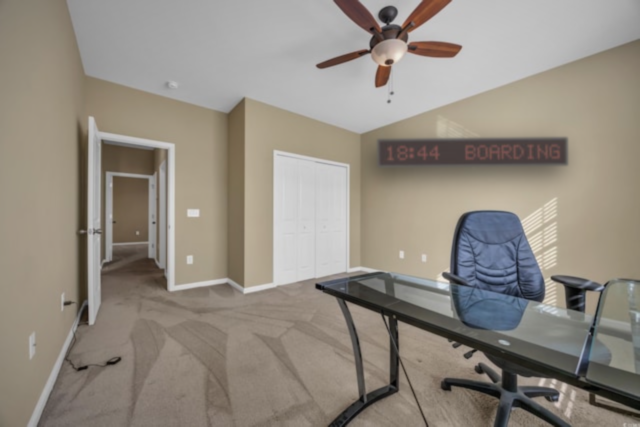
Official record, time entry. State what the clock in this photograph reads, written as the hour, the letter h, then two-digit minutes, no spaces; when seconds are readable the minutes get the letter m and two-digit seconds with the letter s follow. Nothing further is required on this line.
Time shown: 18h44
